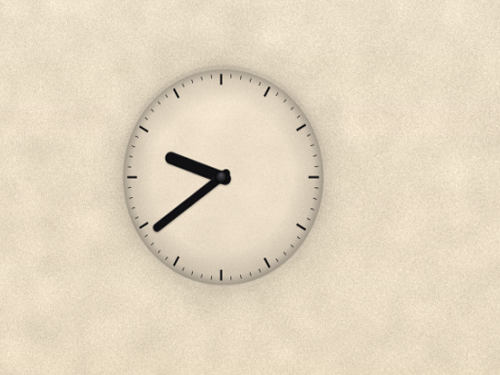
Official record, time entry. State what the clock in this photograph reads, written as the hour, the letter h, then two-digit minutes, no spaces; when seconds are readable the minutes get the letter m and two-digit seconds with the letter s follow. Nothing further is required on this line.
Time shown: 9h39
